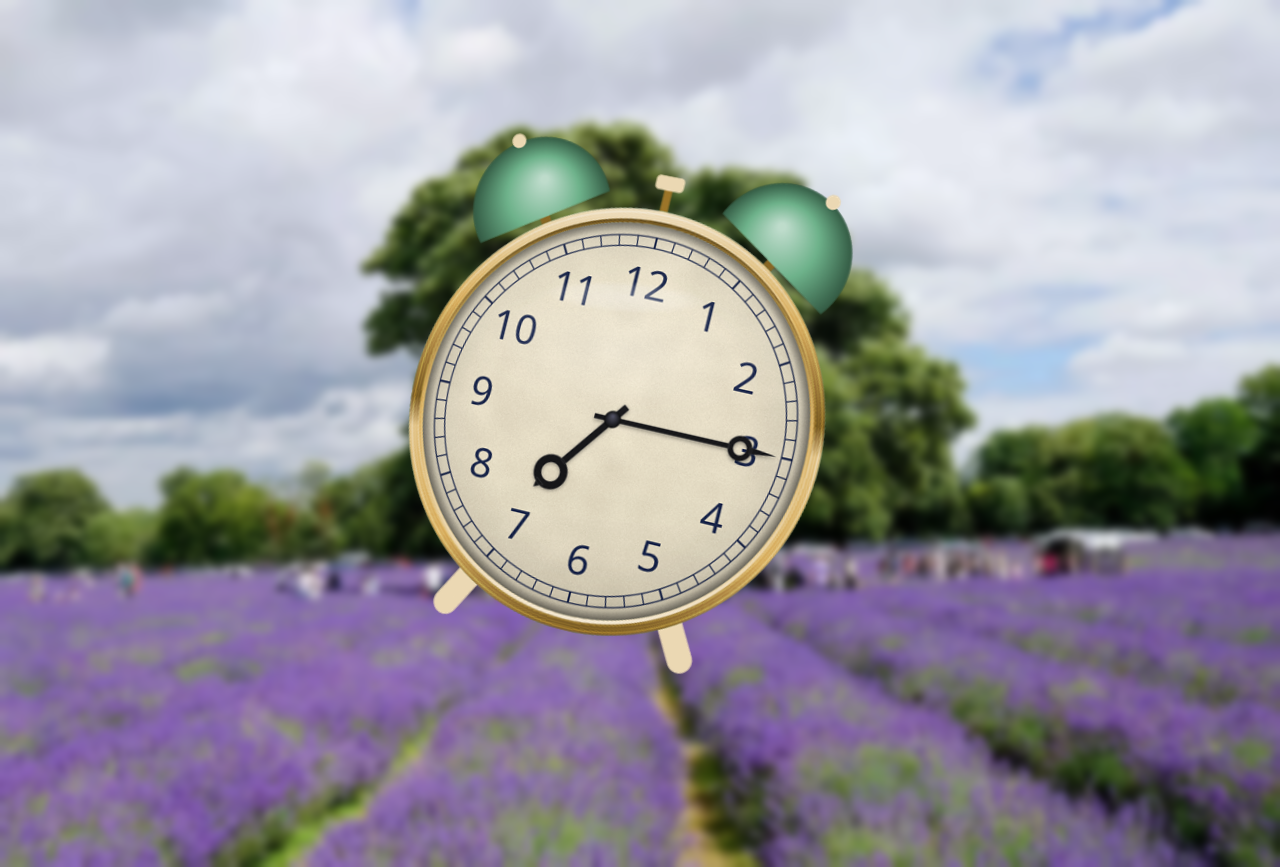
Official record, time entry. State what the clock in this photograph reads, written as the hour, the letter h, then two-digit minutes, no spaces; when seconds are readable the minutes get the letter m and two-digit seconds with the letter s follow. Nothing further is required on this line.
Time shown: 7h15
